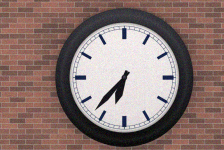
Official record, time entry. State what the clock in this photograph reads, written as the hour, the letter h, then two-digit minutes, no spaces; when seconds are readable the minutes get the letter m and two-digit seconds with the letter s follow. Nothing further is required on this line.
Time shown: 6h37
